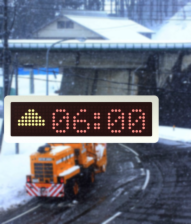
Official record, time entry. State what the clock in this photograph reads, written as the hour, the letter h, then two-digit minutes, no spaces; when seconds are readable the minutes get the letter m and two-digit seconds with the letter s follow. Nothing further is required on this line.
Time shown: 6h00
